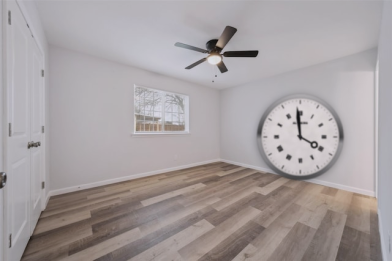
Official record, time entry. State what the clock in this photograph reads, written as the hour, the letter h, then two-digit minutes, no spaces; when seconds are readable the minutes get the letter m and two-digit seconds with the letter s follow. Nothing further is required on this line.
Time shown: 3h59
